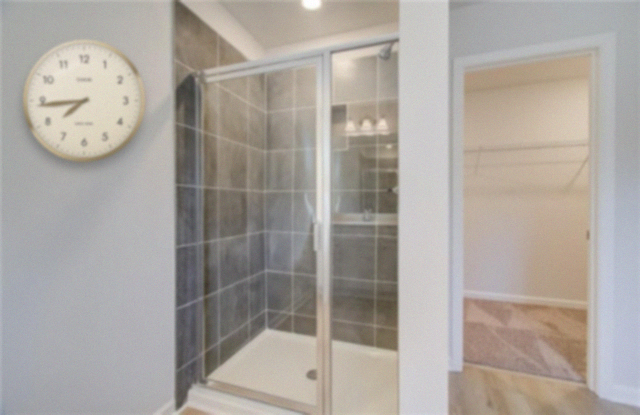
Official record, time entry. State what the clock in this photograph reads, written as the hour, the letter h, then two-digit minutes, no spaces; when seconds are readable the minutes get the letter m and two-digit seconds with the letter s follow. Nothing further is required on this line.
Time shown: 7h44
